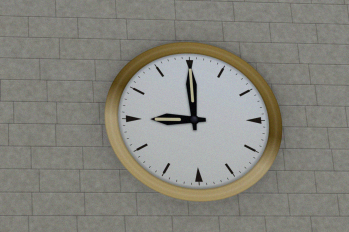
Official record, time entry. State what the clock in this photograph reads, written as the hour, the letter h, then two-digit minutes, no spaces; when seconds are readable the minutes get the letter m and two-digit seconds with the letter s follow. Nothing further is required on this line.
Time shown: 9h00
